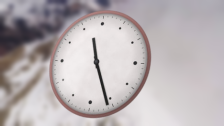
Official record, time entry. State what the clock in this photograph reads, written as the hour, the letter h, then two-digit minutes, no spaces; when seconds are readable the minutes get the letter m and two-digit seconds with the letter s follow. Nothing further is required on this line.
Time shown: 11h26
